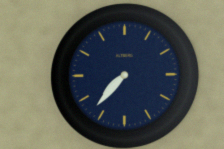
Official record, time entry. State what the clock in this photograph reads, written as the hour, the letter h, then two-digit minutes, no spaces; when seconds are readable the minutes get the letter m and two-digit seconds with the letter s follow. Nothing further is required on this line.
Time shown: 7h37
